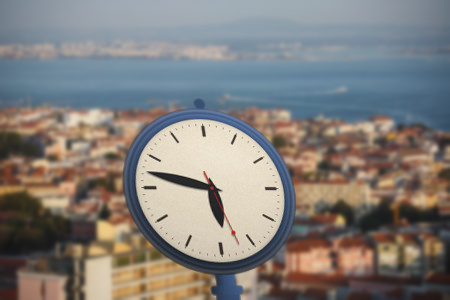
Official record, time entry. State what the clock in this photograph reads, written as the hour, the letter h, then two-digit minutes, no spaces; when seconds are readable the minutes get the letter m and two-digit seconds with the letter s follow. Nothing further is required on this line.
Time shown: 5h47m27s
